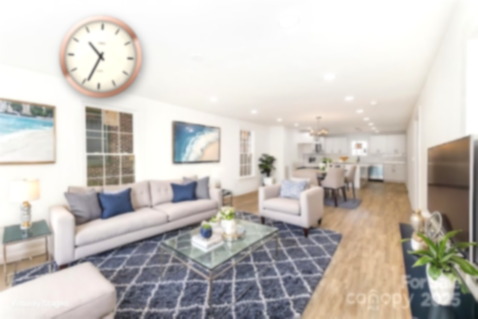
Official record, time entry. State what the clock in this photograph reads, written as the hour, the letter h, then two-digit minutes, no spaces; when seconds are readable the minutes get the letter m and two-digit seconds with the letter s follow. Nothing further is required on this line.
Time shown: 10h34
